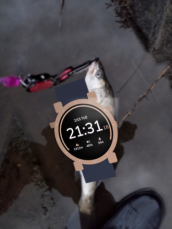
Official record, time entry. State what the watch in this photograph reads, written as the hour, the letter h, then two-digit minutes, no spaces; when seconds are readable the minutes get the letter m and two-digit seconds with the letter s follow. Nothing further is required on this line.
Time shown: 21h31
